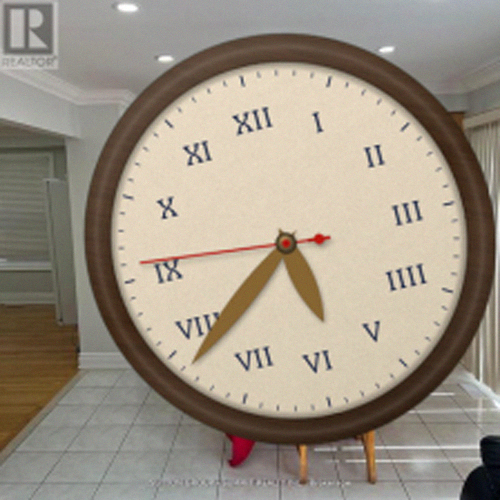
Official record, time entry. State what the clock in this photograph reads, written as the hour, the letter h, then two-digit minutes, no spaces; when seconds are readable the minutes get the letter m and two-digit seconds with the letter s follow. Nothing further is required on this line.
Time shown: 5h38m46s
